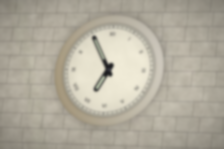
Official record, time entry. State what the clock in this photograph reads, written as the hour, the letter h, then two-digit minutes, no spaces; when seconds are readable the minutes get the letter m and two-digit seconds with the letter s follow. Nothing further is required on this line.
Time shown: 6h55
